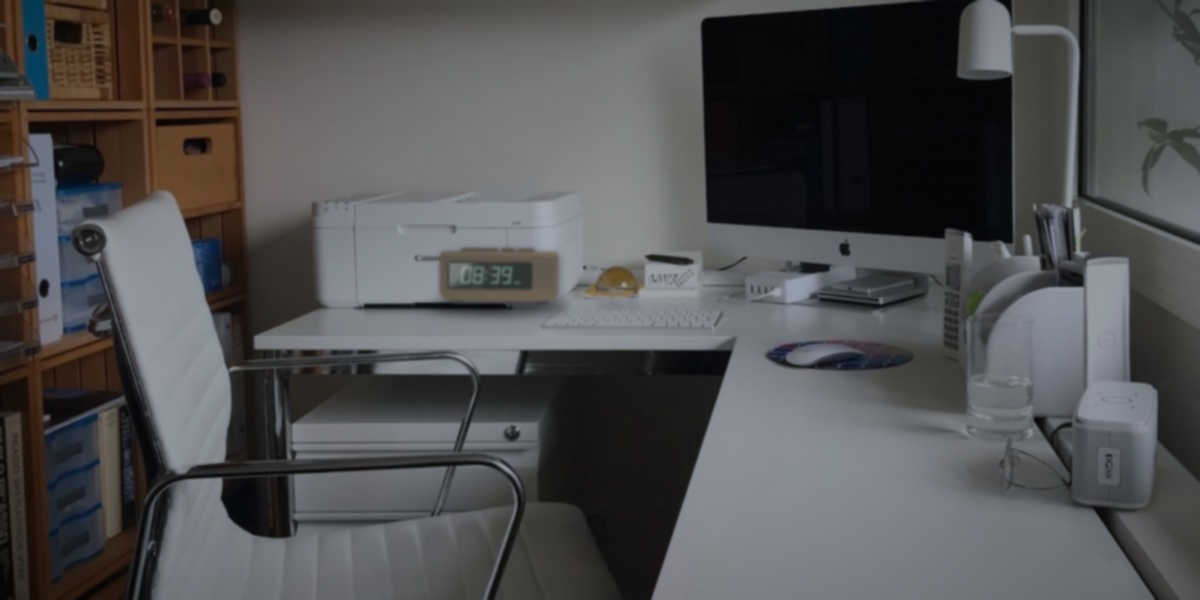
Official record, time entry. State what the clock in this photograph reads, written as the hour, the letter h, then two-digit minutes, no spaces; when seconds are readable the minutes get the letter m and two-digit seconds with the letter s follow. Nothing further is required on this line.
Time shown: 8h39
